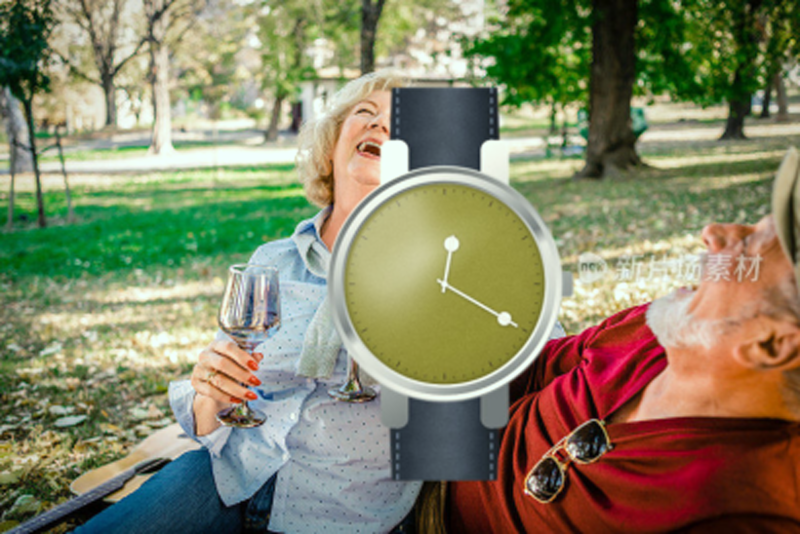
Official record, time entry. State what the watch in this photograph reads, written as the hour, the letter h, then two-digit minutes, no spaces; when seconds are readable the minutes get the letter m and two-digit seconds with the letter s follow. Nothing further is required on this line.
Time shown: 12h20
